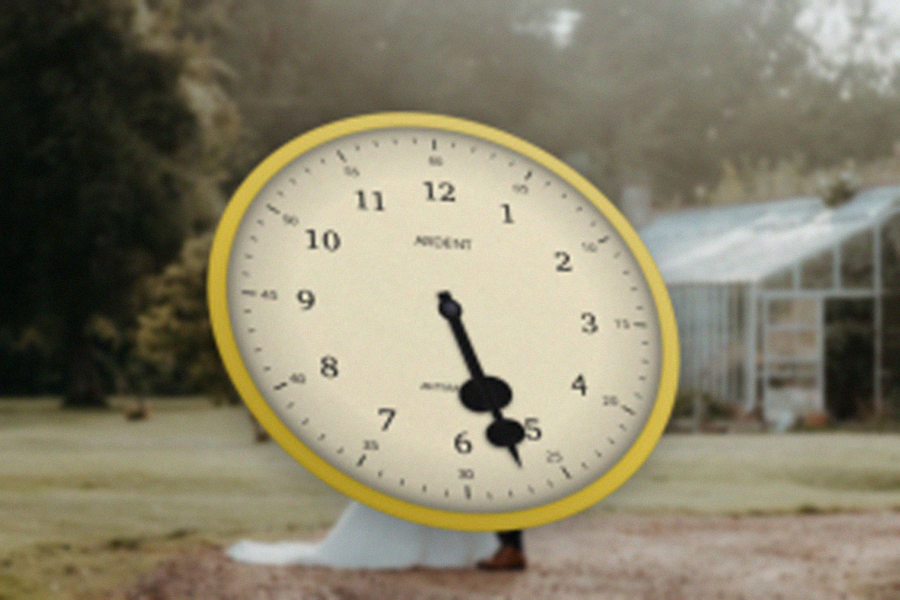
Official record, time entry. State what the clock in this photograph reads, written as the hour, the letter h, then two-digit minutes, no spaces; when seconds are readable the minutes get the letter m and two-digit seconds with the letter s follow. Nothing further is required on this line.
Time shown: 5h27
